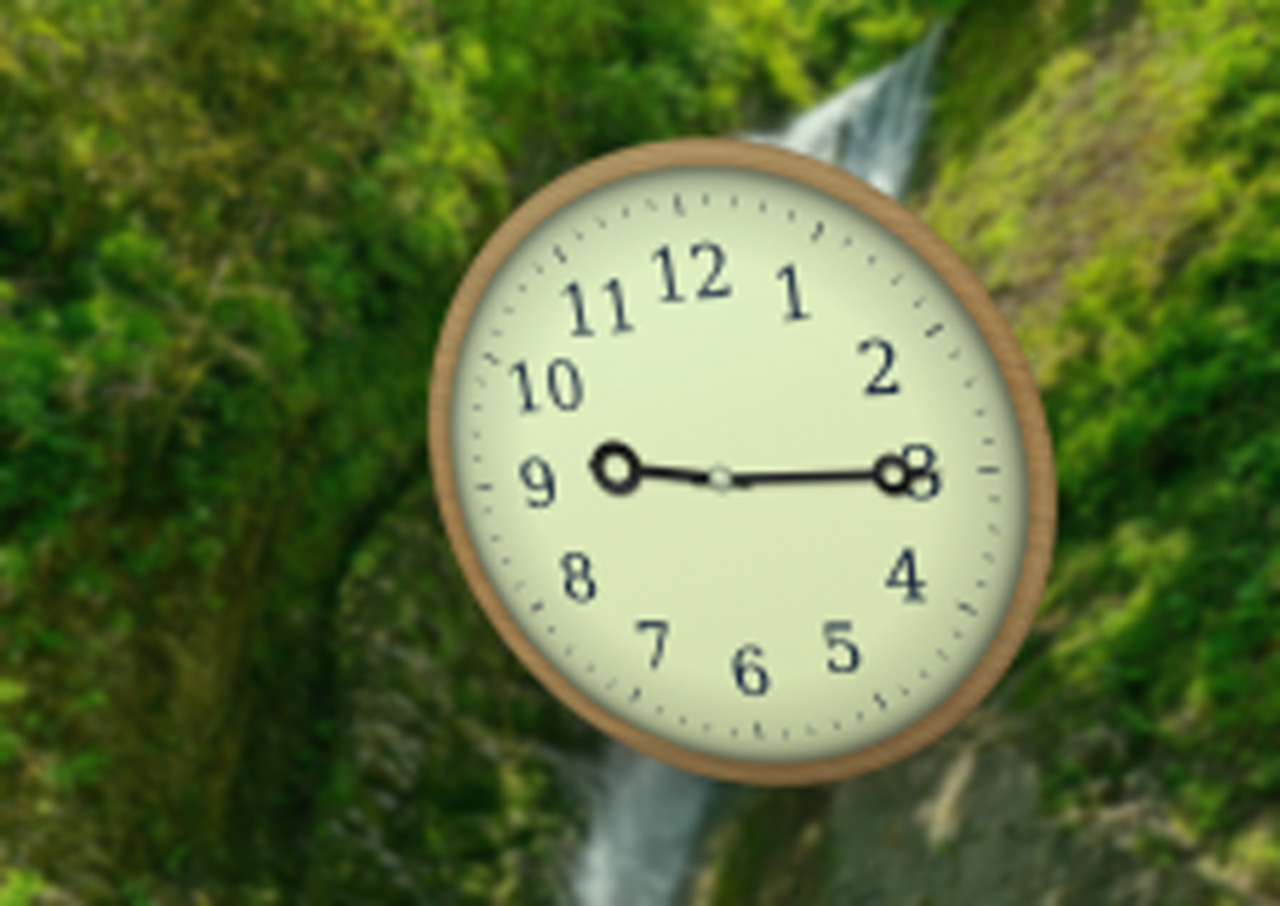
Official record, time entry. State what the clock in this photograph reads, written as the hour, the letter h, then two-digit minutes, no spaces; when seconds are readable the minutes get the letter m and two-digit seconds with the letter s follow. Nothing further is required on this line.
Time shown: 9h15
